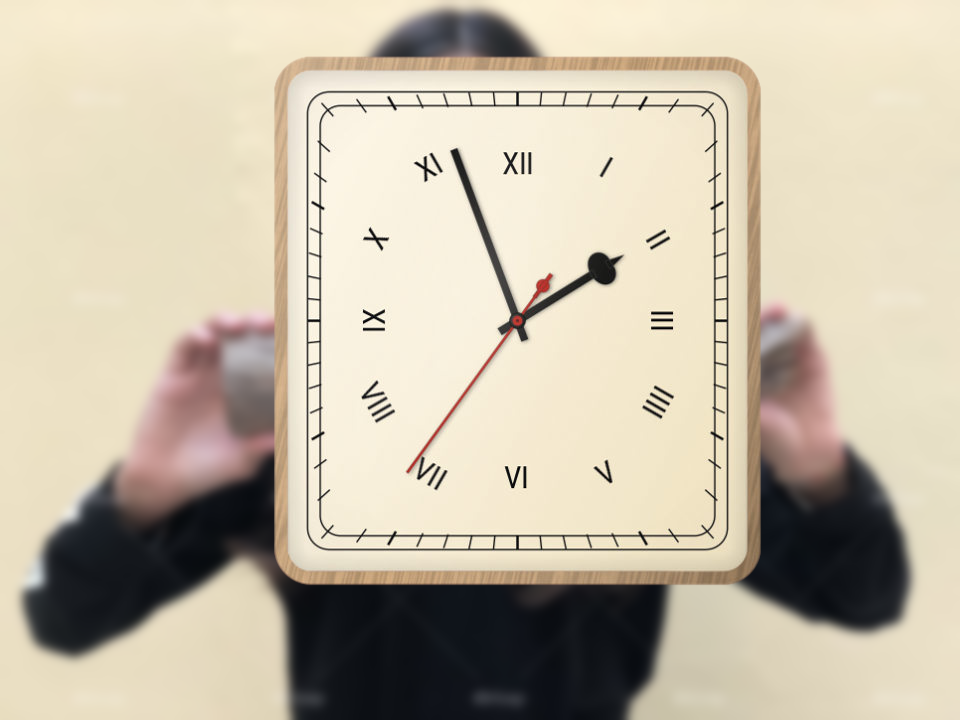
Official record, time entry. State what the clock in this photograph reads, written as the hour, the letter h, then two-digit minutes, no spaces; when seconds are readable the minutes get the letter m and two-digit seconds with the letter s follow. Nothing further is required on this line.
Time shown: 1h56m36s
